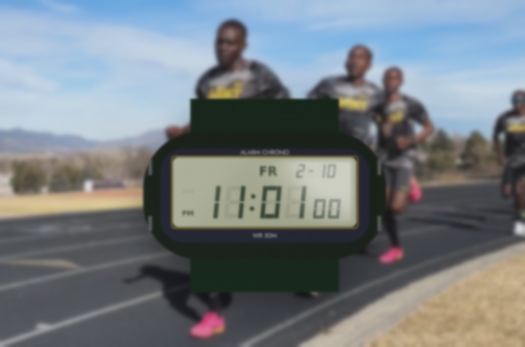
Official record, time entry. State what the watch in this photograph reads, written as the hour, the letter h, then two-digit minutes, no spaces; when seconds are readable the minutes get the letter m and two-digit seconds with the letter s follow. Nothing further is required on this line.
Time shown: 11h01m00s
